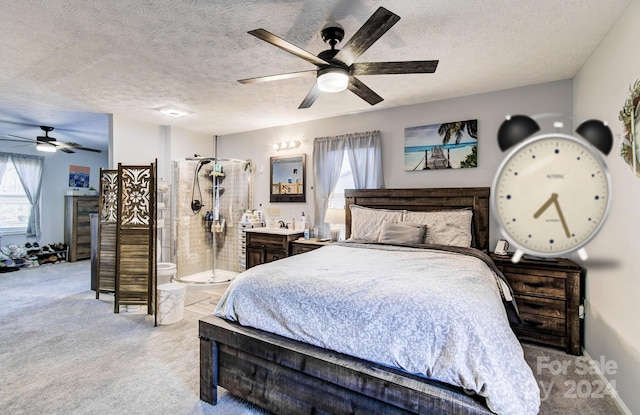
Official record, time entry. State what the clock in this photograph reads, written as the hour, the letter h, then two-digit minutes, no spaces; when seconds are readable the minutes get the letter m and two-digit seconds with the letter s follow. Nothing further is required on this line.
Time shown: 7h26
